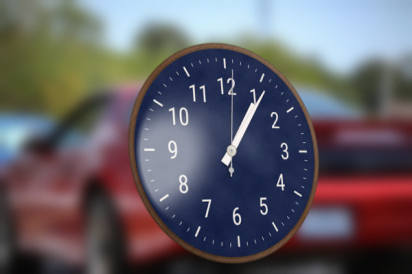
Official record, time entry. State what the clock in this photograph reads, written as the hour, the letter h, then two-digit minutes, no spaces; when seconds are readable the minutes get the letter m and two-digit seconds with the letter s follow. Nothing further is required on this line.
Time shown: 1h06m01s
